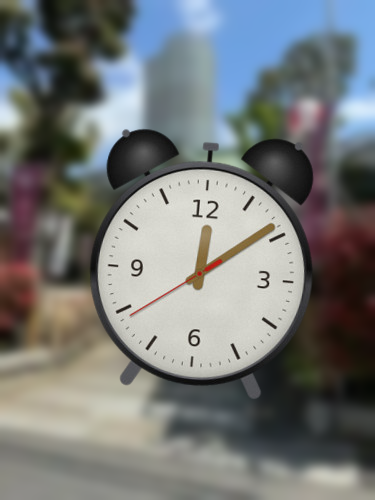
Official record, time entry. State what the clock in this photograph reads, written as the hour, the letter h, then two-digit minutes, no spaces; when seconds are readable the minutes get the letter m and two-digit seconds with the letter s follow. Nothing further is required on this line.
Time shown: 12h08m39s
